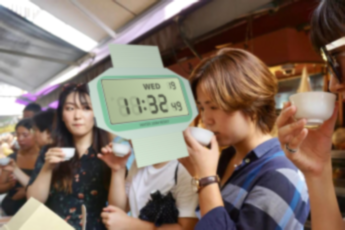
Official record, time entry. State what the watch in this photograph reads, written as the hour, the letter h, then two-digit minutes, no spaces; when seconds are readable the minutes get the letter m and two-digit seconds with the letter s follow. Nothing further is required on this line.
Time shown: 11h32
